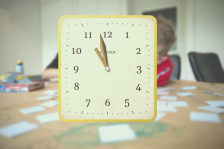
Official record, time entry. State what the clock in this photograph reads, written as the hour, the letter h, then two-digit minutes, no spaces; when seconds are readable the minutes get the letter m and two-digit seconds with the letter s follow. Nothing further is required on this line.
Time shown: 10h58
